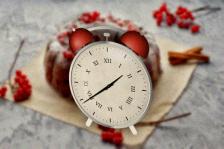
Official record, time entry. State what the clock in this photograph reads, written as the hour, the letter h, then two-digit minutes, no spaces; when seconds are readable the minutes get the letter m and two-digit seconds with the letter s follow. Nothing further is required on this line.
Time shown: 1h39
